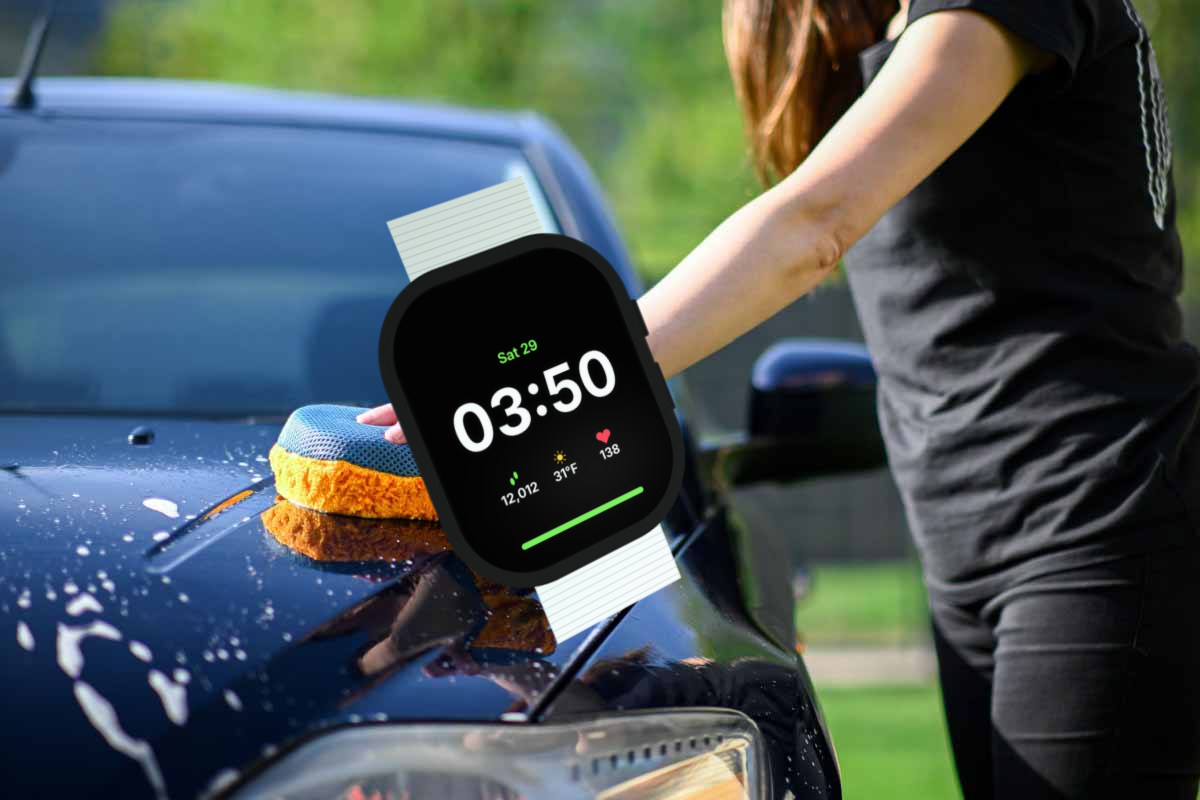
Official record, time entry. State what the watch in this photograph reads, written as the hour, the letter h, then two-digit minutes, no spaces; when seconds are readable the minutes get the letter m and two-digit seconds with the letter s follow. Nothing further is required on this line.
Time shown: 3h50
